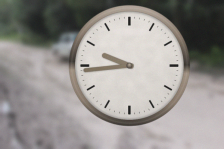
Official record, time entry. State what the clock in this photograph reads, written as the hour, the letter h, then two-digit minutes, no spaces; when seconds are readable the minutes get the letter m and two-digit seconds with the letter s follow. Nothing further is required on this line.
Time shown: 9h44
